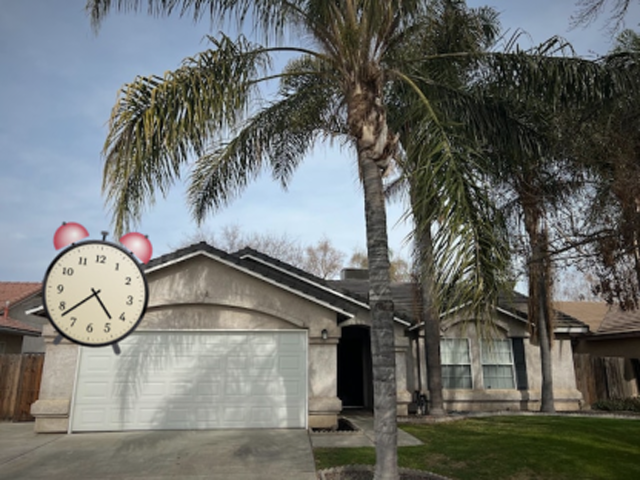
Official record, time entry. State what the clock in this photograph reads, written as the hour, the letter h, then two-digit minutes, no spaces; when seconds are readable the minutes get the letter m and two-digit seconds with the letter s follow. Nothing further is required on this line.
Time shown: 4h38
